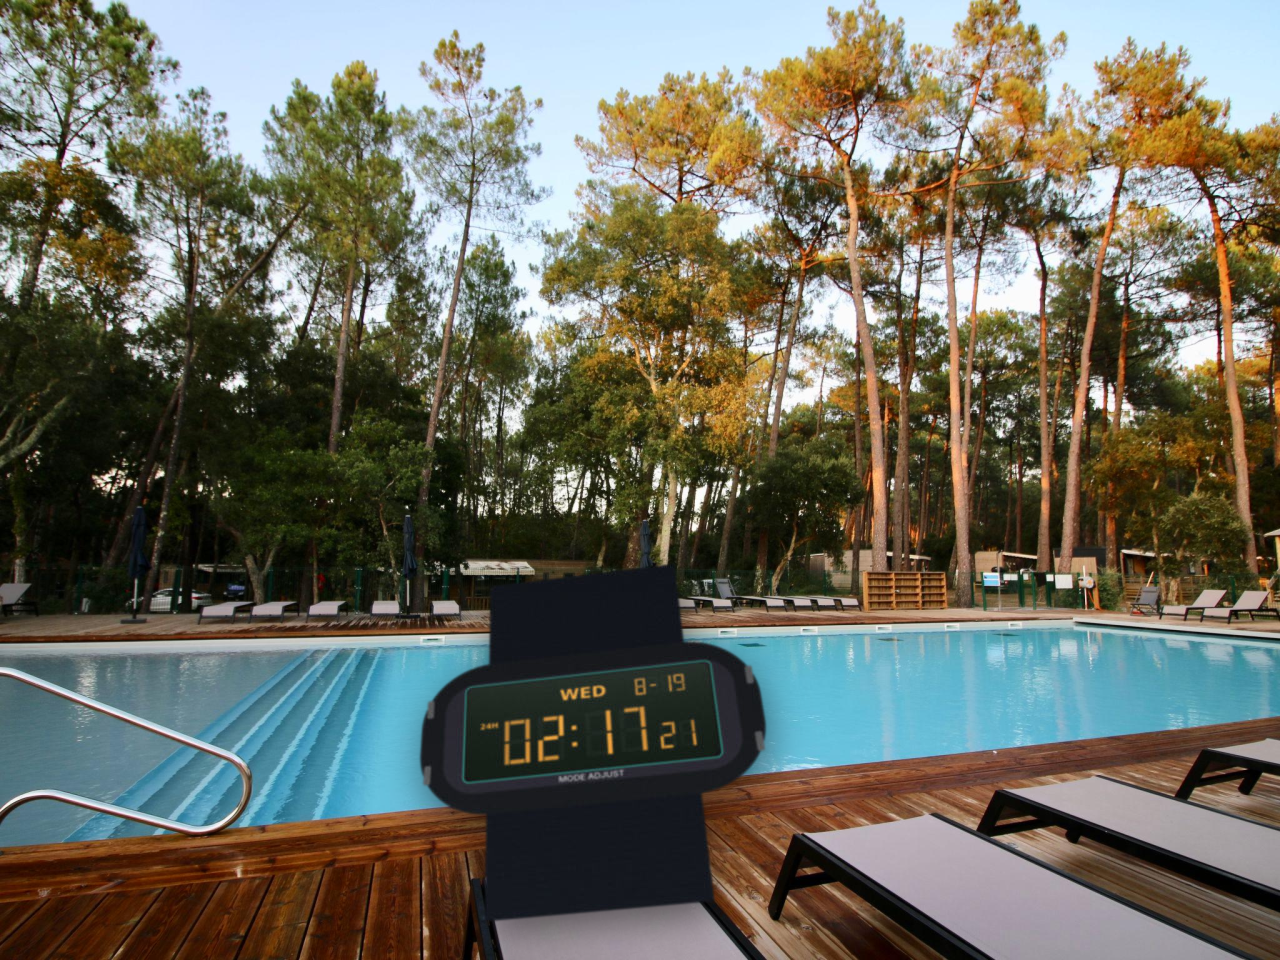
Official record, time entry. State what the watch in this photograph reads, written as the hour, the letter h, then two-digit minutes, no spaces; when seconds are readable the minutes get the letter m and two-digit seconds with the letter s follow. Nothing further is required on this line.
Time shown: 2h17m21s
